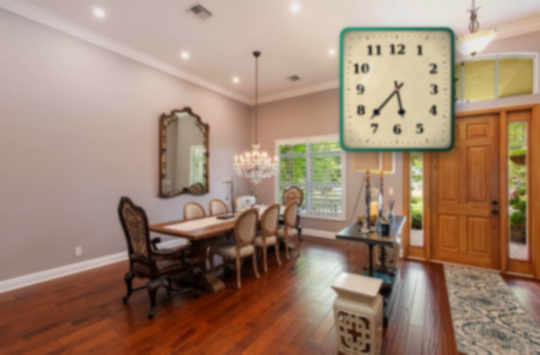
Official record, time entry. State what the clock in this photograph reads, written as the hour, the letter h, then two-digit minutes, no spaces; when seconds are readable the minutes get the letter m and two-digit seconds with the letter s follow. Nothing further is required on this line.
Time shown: 5h37
